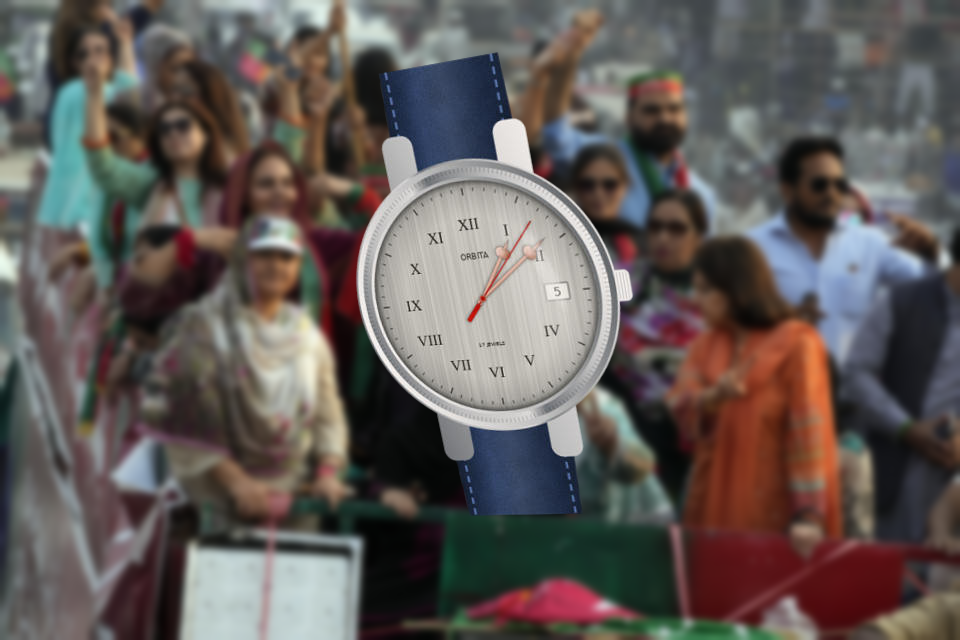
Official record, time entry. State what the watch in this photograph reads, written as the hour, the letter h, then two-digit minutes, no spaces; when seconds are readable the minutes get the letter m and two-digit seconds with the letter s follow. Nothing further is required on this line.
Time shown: 1h09m07s
